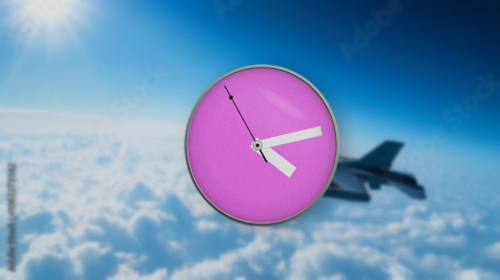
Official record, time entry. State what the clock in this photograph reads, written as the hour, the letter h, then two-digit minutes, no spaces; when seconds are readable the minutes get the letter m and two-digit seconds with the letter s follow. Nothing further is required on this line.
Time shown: 4h12m55s
